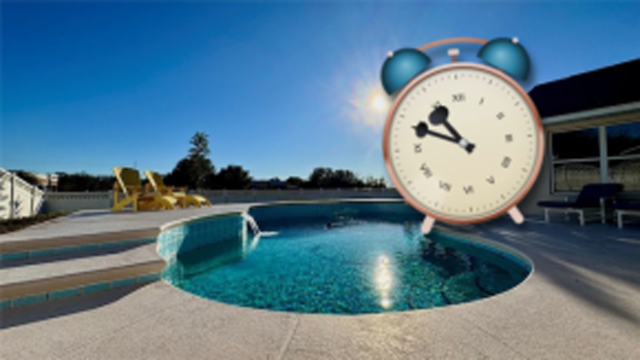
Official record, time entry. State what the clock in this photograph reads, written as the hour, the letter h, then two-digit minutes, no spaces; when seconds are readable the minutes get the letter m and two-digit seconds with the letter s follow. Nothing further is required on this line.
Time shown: 10h49
